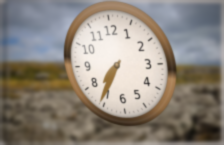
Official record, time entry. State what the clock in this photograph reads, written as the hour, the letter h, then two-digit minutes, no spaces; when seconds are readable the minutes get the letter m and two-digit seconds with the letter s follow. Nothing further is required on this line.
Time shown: 7h36
